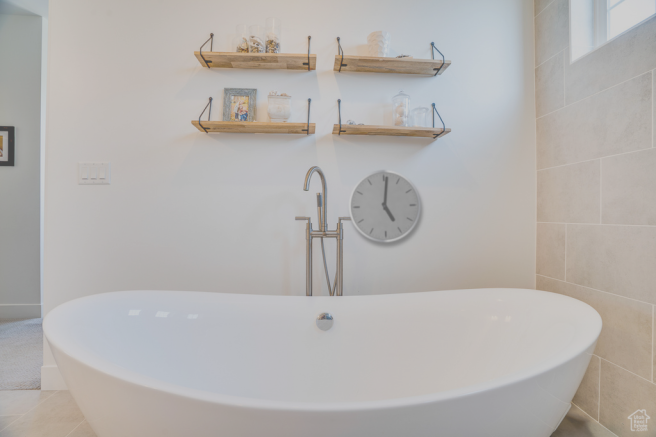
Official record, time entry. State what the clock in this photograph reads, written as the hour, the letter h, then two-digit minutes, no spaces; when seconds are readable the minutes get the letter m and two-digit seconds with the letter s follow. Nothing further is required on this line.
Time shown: 5h01
